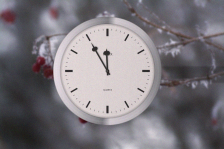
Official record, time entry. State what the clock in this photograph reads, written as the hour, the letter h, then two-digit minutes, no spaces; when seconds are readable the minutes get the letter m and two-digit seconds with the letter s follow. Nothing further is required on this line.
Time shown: 11h55
